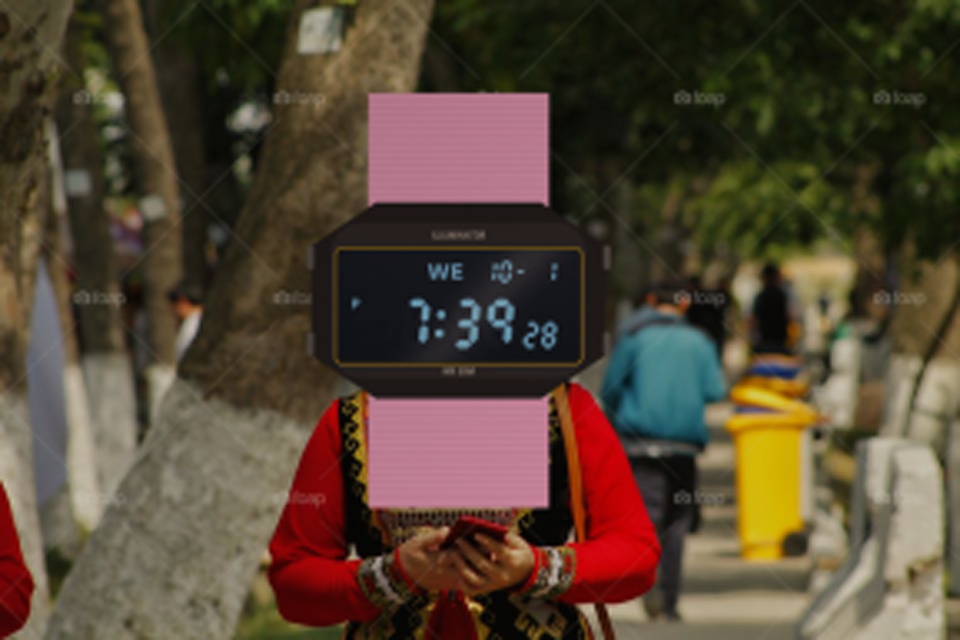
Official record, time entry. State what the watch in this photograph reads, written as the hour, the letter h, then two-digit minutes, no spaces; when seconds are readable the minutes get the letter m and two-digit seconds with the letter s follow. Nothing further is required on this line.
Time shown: 7h39m28s
